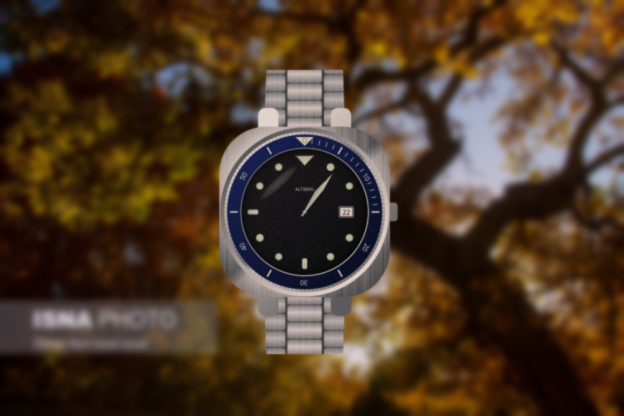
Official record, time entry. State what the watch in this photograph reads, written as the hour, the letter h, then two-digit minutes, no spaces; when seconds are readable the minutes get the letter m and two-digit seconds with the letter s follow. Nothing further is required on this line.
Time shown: 1h06
